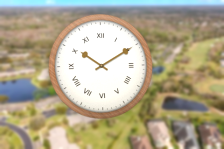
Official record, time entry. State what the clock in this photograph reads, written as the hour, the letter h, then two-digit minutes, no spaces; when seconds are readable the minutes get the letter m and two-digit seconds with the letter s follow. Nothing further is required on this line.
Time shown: 10h10
